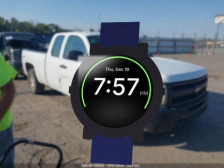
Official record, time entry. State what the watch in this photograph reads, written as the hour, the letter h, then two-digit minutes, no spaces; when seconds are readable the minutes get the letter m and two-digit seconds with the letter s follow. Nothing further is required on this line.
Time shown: 7h57
